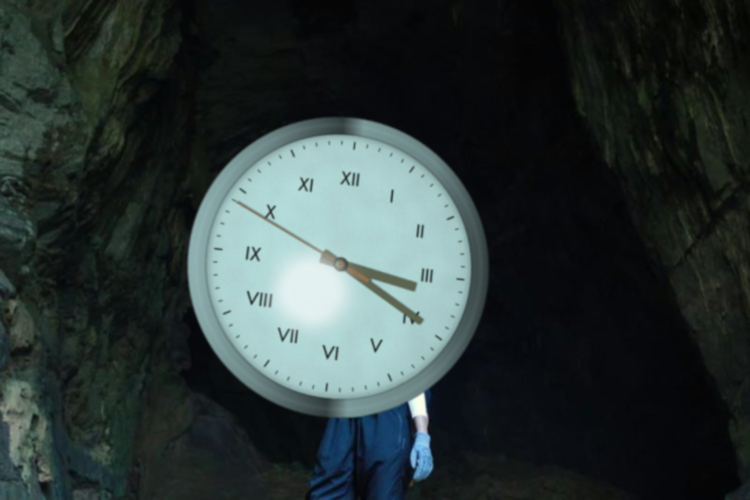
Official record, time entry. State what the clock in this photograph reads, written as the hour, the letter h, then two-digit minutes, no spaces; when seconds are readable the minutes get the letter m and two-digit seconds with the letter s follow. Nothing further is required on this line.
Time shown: 3h19m49s
